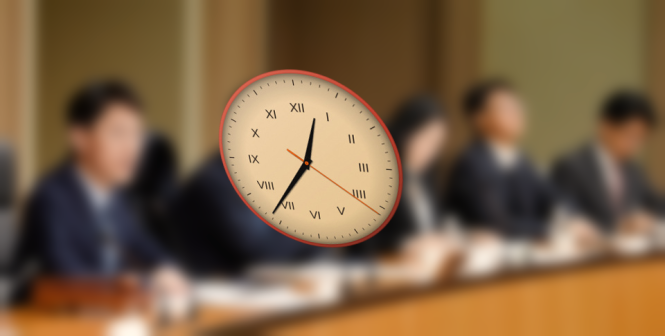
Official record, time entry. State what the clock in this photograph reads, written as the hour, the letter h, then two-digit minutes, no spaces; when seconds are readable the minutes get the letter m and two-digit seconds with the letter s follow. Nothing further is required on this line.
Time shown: 12h36m21s
